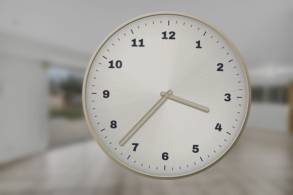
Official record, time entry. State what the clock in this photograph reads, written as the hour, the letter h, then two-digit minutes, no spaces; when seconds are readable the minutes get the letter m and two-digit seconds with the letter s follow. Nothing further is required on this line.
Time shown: 3h37
